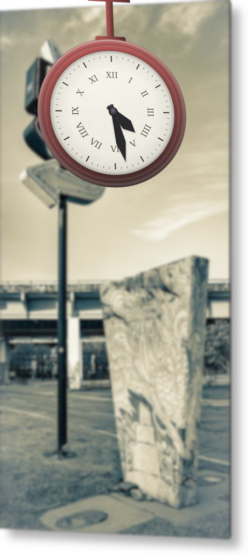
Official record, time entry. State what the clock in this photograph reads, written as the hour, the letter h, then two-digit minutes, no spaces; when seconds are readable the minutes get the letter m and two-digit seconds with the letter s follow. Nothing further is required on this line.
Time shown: 4h28
